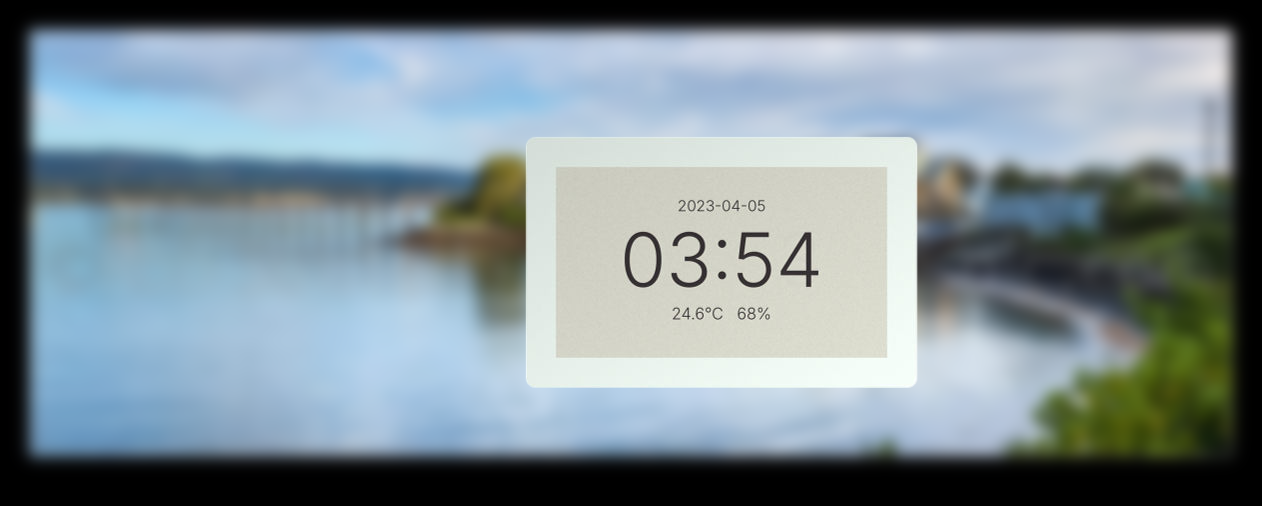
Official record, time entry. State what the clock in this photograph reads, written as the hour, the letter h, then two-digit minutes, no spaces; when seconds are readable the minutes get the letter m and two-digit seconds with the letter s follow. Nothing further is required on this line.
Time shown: 3h54
